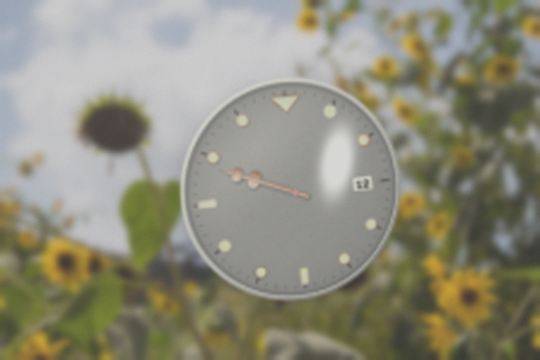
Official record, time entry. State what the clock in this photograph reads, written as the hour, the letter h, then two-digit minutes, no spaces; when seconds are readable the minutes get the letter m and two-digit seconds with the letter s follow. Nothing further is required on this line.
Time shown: 9h49
